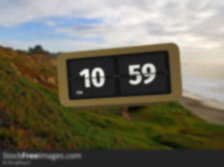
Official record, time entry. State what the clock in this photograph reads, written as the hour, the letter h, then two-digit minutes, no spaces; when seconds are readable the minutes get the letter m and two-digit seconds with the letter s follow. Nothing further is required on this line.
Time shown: 10h59
